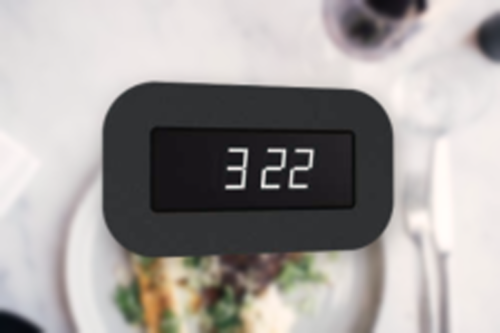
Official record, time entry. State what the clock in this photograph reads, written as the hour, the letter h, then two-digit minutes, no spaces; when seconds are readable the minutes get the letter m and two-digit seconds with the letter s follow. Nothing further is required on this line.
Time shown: 3h22
